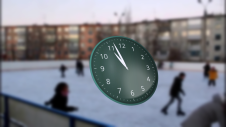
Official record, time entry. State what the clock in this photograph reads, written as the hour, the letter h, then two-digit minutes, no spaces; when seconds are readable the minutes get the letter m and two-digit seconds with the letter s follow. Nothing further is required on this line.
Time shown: 10h57
